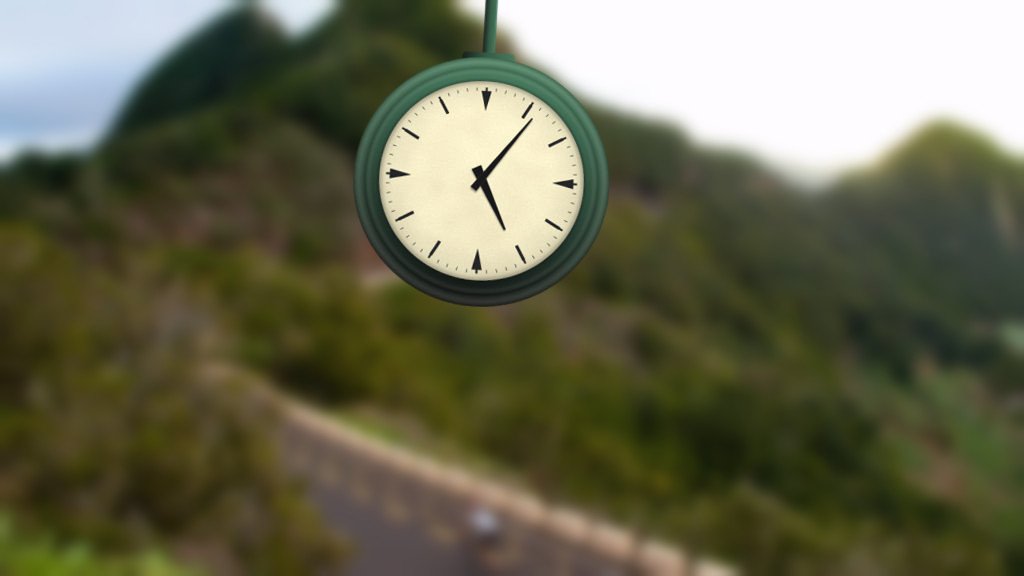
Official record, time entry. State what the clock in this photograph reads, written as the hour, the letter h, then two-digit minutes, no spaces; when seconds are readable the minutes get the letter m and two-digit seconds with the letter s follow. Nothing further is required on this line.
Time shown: 5h06
